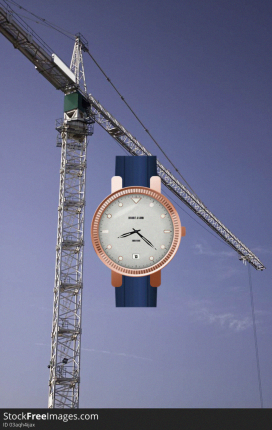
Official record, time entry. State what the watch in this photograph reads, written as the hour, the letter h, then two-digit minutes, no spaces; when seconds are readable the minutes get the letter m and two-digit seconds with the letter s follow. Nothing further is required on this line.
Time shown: 8h22
